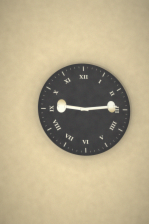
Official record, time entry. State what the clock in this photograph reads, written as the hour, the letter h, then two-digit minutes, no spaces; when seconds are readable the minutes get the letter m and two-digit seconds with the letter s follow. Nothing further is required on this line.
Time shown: 9h14
